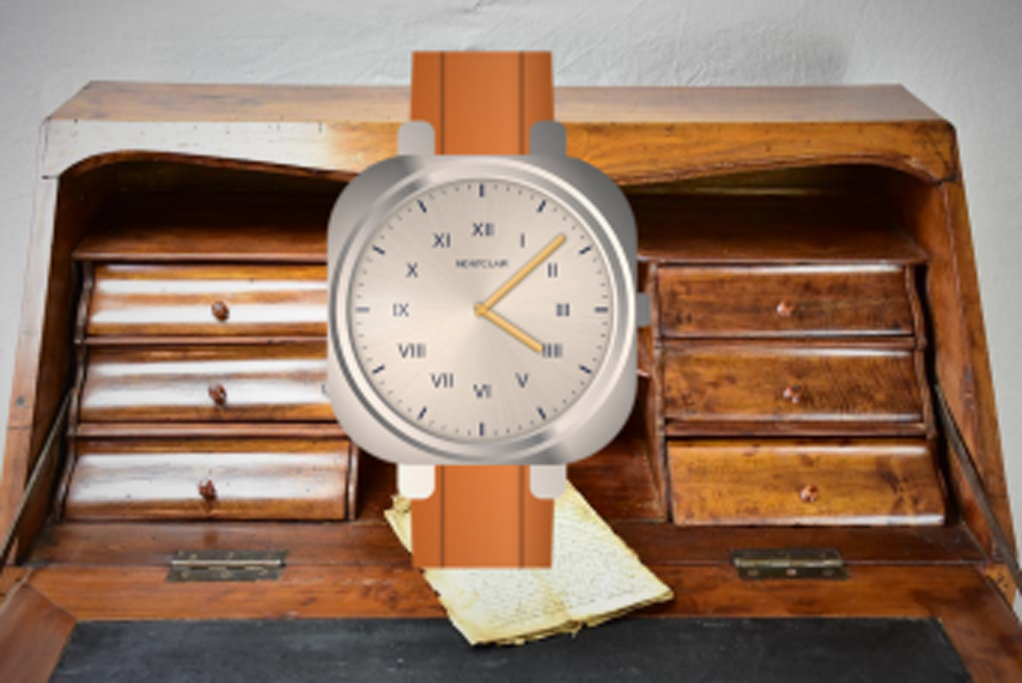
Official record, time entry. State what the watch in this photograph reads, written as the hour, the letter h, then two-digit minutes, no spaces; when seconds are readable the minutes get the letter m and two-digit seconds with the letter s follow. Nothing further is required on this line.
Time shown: 4h08
